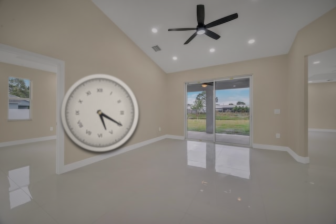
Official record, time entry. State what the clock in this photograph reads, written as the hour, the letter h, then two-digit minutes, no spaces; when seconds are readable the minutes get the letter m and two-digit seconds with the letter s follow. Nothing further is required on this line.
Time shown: 5h20
